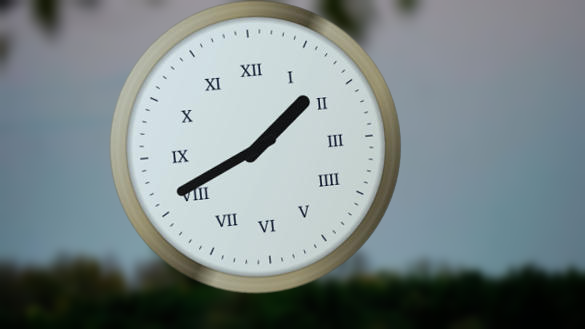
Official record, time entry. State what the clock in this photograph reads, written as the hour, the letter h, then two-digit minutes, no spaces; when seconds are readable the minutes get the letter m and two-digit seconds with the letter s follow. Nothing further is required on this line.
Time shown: 1h41
